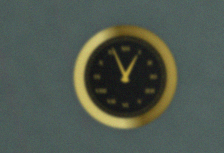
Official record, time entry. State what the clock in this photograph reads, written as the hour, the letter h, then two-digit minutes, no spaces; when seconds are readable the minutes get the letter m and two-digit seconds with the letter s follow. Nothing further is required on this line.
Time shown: 12h56
